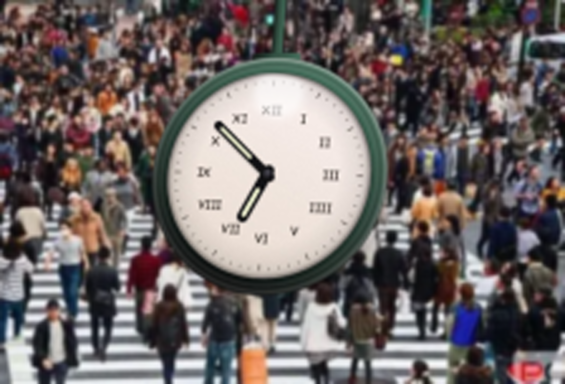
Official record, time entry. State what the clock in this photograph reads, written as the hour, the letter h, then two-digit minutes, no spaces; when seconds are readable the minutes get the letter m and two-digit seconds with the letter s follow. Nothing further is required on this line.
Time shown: 6h52
